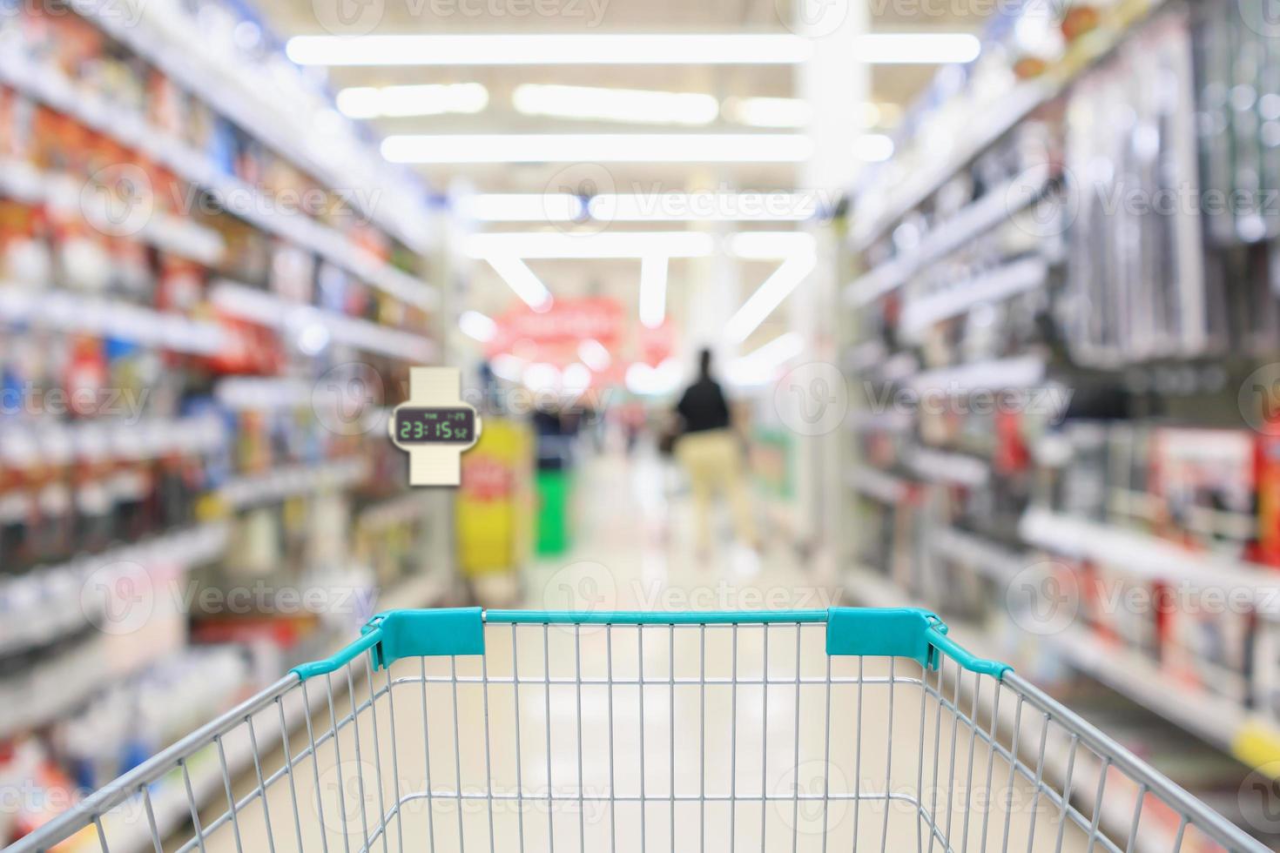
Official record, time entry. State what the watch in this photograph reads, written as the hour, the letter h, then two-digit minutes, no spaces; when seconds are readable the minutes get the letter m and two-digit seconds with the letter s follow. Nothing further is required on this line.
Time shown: 23h15
